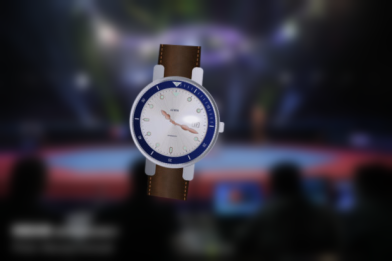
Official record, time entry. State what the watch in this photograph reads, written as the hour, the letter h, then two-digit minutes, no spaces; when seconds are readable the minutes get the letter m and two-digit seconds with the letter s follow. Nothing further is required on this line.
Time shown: 10h18
